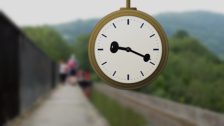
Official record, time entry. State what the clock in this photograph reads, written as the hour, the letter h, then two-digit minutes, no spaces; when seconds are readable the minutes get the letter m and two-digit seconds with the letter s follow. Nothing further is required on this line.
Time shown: 9h19
